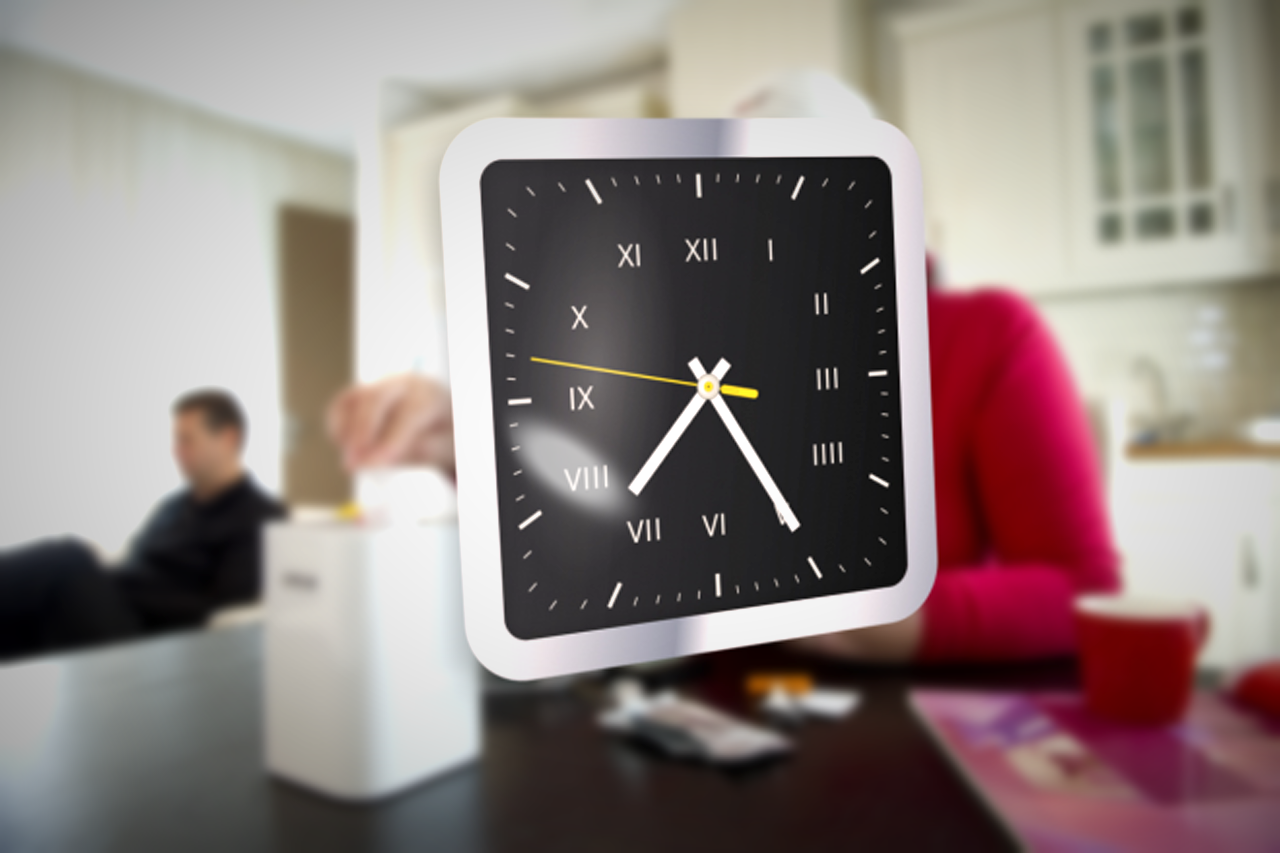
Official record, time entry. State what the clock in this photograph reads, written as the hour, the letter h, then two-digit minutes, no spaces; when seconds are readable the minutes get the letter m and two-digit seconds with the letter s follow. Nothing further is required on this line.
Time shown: 7h24m47s
